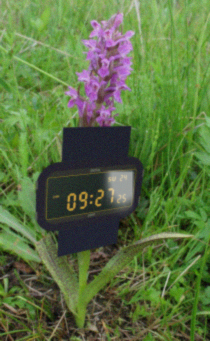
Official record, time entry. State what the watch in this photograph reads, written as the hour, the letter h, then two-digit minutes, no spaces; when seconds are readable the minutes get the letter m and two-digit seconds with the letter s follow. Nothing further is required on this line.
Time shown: 9h27
